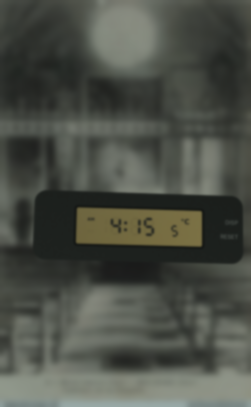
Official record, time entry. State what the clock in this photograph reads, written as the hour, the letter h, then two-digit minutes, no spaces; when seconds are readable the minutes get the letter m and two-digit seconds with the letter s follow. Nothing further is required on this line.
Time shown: 4h15
